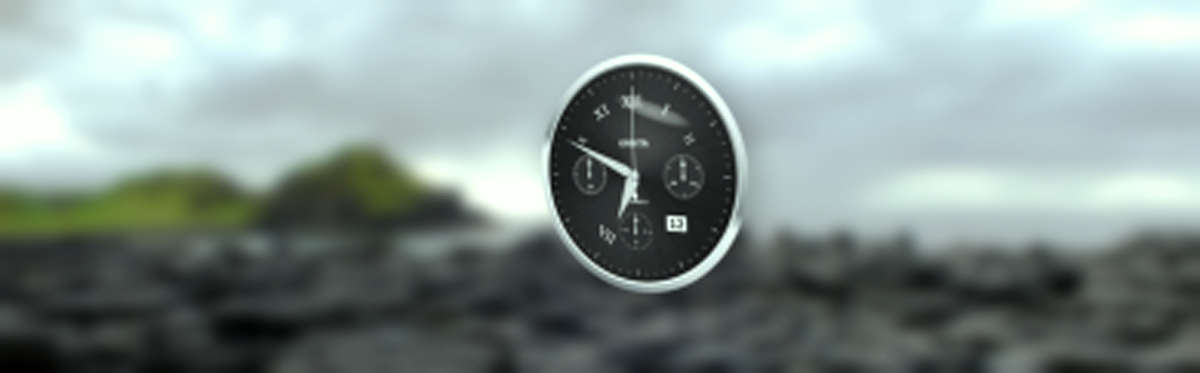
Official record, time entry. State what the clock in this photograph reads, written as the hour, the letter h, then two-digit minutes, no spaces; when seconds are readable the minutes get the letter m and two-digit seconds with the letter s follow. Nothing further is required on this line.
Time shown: 6h49
